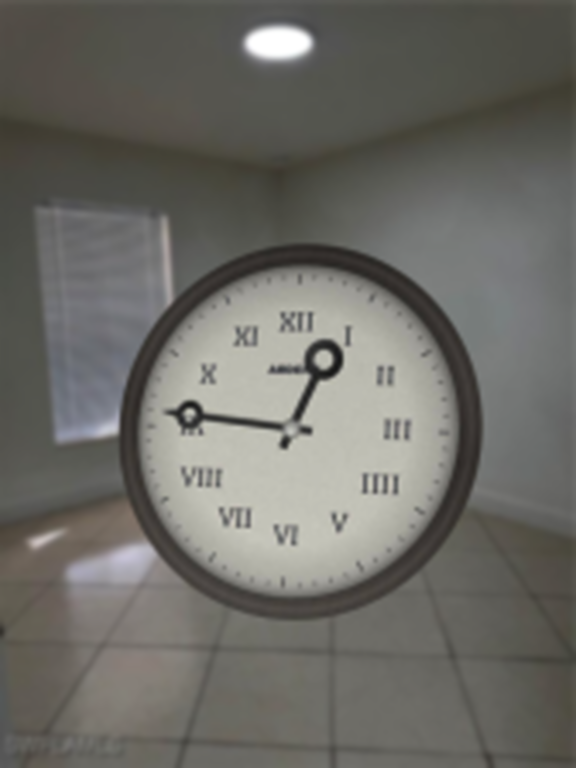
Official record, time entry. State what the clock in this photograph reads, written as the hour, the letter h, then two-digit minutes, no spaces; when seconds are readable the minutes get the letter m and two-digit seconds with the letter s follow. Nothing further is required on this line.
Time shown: 12h46
